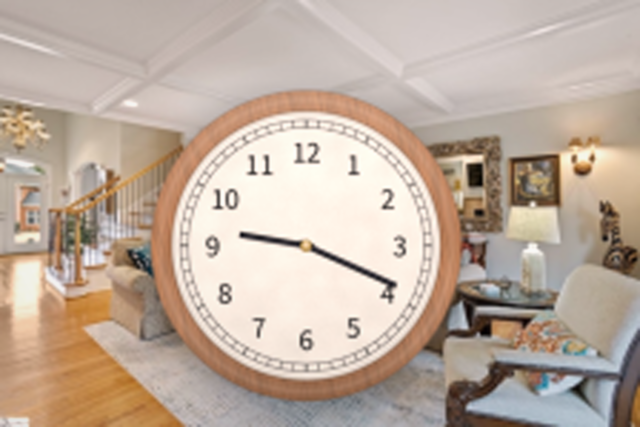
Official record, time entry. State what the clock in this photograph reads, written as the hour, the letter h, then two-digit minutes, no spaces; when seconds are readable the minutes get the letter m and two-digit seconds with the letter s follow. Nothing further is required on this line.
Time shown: 9h19
